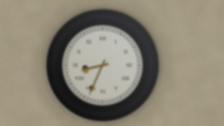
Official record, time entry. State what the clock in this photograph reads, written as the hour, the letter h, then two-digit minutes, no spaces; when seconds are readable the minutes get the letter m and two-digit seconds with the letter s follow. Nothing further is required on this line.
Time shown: 8h34
